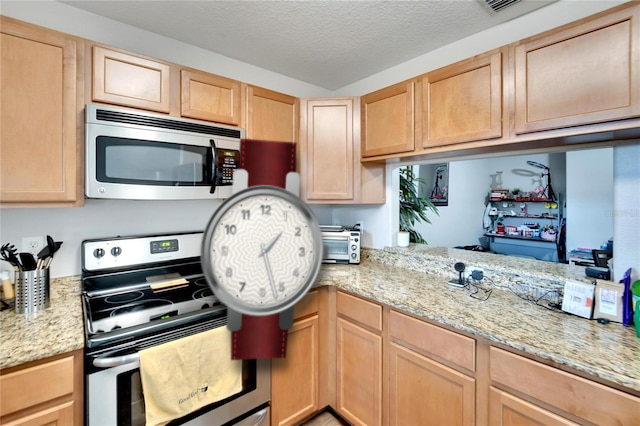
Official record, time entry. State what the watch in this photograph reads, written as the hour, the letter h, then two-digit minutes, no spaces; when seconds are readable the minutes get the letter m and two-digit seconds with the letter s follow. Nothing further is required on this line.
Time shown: 1h27
